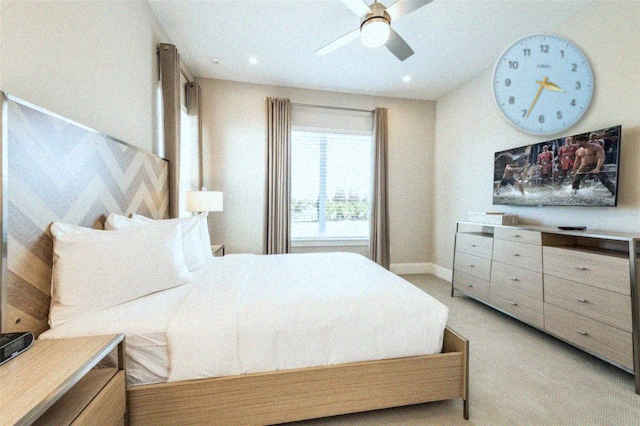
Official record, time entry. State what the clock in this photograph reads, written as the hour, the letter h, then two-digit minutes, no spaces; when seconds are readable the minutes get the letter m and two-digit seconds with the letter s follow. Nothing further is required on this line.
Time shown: 3h34
